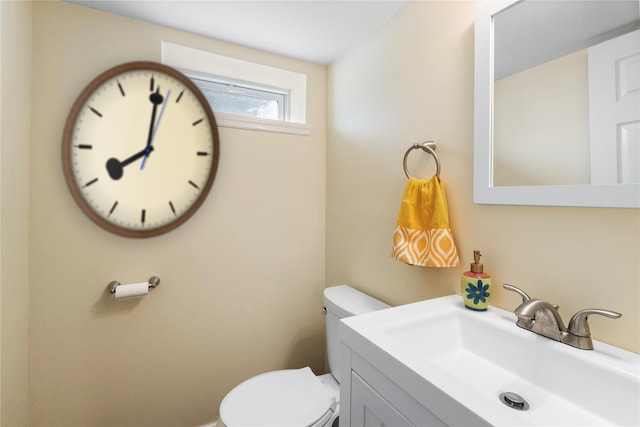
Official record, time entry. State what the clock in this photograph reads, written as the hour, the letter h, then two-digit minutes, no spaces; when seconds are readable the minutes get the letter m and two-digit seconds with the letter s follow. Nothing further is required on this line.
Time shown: 8h01m03s
